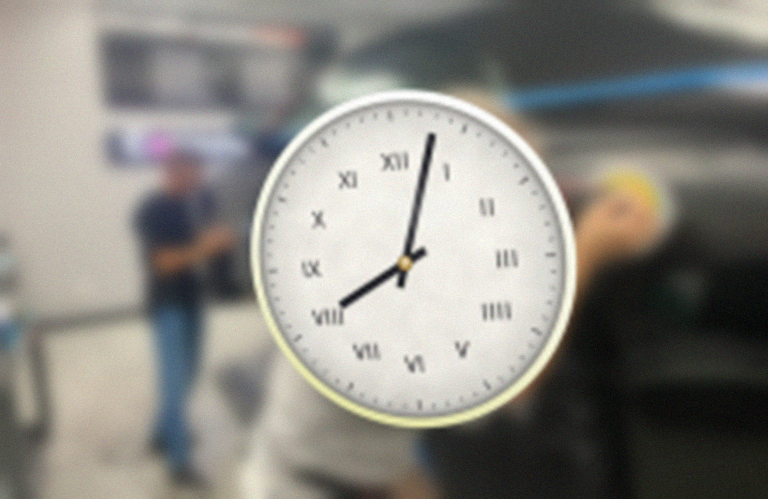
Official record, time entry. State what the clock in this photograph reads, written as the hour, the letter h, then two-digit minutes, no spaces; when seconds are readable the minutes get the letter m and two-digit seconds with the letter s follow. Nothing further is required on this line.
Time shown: 8h03
